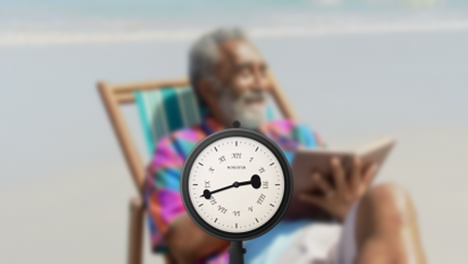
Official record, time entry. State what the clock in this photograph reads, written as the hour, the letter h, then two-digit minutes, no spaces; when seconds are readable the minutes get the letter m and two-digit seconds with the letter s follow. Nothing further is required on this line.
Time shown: 2h42
